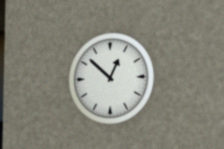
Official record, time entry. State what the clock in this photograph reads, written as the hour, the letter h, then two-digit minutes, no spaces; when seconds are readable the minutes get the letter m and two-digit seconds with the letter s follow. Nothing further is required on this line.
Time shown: 12h52
